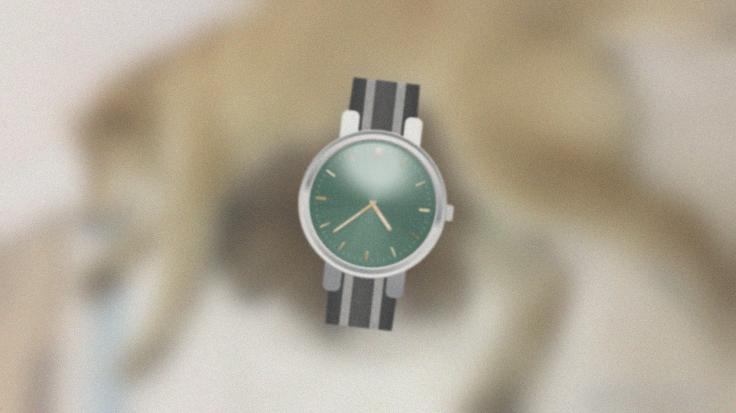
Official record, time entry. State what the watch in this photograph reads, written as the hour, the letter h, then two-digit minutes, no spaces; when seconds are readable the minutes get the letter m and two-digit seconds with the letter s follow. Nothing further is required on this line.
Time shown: 4h38
